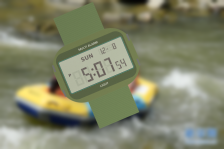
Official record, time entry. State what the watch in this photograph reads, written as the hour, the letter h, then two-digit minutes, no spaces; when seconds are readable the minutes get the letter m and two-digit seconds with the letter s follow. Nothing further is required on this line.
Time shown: 5h07m54s
